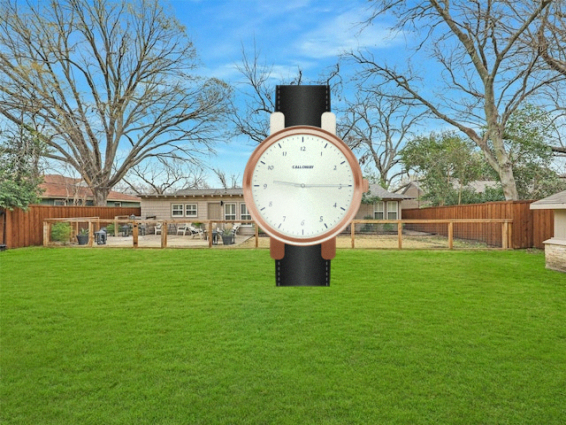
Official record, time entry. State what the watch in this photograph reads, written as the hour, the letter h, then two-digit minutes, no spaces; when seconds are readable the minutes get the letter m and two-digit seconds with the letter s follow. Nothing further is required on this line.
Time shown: 9h15
